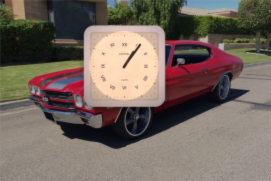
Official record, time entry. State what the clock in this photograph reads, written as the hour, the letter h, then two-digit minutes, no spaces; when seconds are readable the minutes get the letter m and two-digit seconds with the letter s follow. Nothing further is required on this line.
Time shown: 1h06
